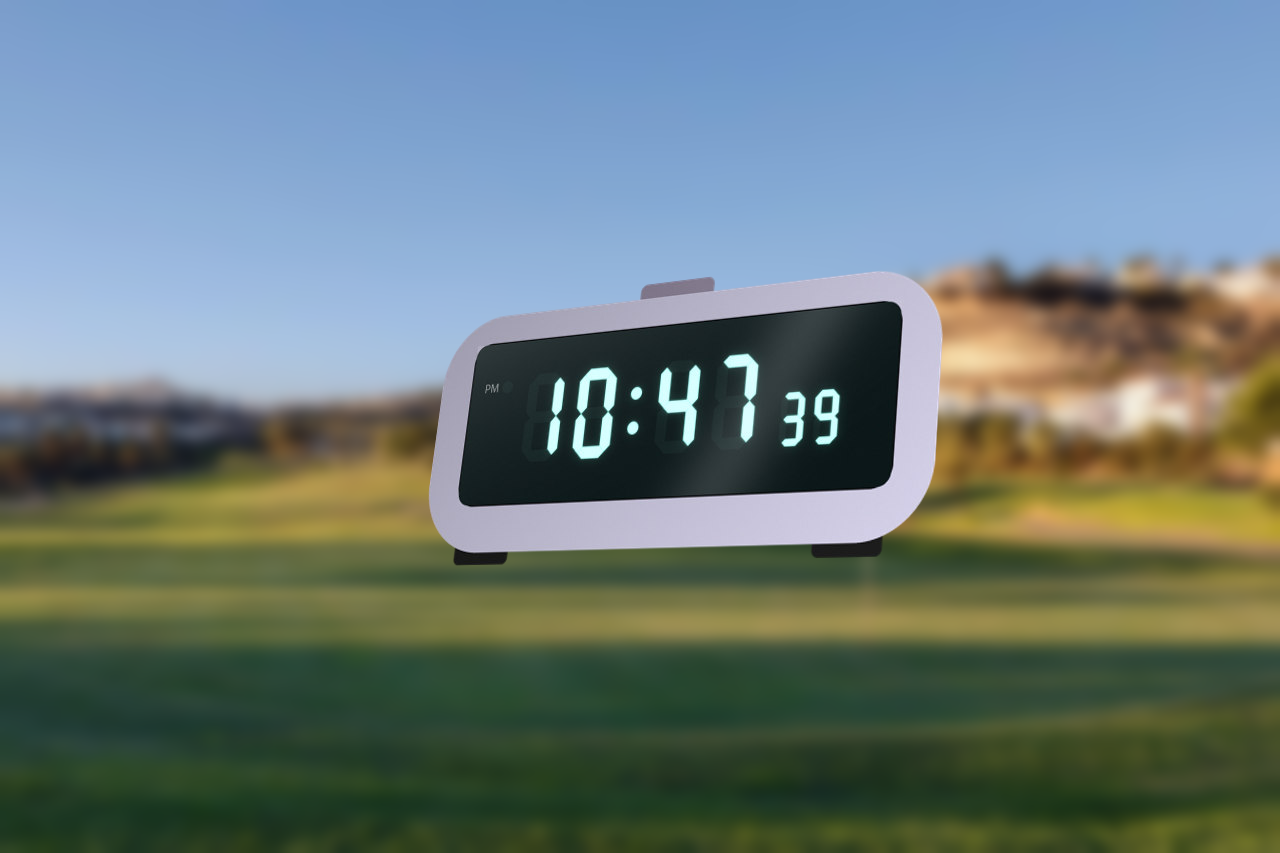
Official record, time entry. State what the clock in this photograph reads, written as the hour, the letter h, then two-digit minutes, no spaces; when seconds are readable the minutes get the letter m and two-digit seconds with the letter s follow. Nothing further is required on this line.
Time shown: 10h47m39s
